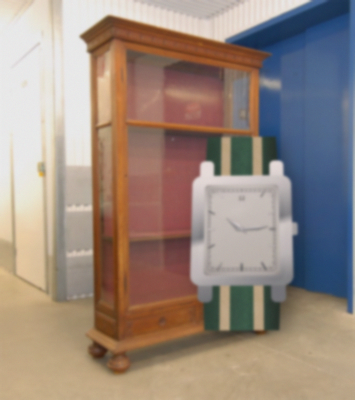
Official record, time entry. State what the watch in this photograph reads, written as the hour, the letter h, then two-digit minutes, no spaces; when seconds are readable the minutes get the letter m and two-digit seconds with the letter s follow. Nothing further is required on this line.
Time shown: 10h14
